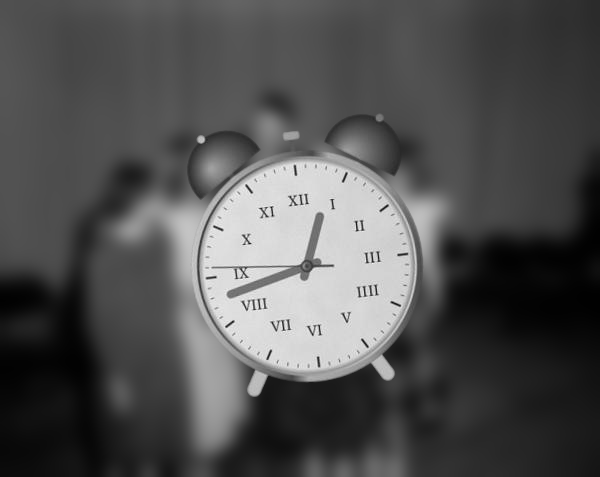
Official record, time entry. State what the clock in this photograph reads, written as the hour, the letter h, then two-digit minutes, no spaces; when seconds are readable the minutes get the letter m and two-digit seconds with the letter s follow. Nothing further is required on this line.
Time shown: 12h42m46s
